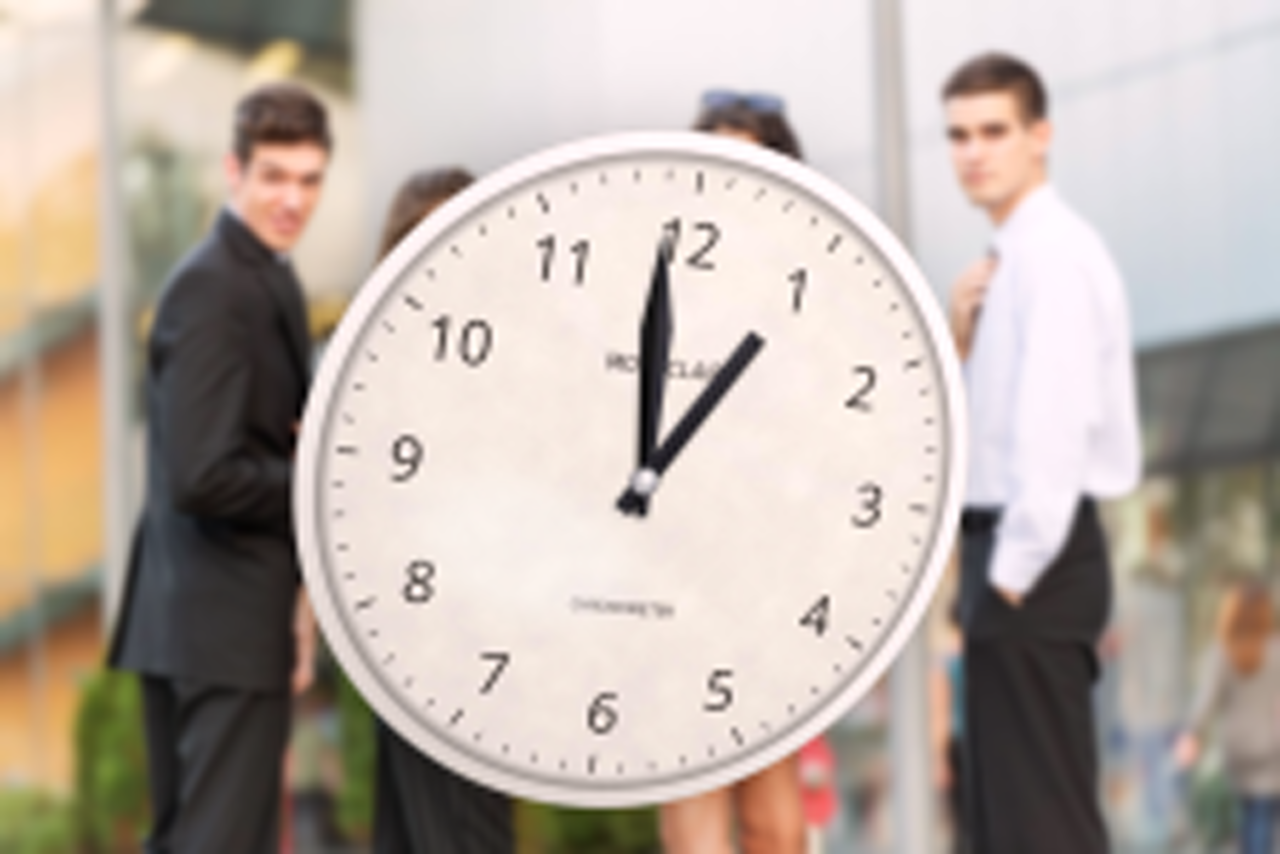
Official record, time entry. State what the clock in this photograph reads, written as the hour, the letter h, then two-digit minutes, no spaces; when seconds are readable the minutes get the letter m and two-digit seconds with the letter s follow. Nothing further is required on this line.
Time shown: 12h59
